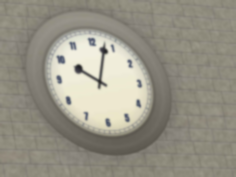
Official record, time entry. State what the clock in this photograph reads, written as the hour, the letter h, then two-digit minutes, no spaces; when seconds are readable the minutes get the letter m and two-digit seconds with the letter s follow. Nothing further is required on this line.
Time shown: 10h03
